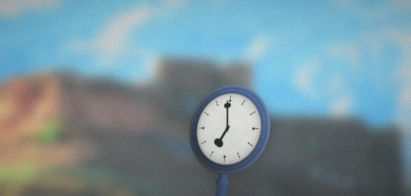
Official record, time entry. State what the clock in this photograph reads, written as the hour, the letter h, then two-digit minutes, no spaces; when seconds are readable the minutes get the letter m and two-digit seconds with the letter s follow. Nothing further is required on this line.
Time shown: 6h59
